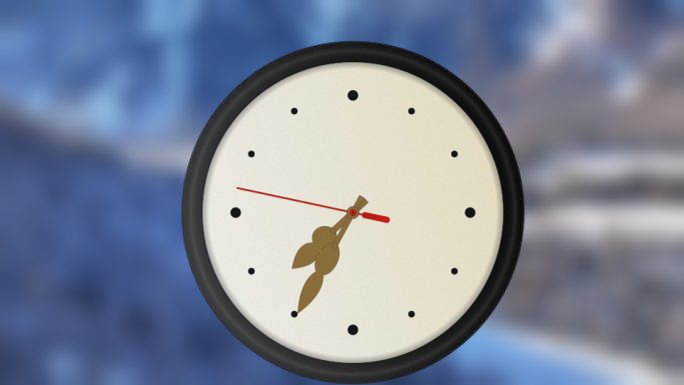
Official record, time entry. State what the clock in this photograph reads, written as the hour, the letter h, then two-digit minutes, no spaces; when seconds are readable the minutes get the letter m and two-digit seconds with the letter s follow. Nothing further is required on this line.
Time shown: 7h34m47s
